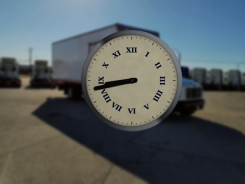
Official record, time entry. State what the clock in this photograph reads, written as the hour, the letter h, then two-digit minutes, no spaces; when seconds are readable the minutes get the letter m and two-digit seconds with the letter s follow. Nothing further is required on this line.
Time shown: 8h43
